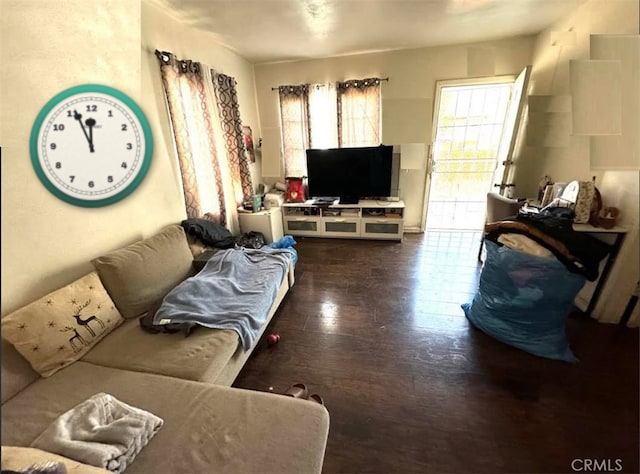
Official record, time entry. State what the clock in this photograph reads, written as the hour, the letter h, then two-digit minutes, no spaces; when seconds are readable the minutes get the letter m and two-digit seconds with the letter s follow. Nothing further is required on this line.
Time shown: 11h56
